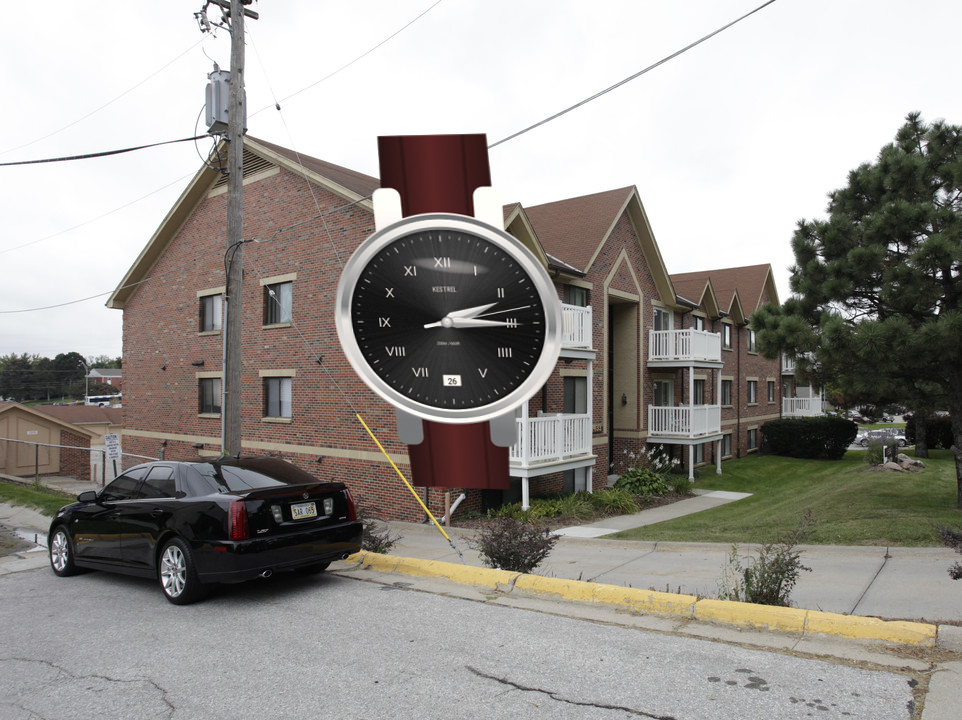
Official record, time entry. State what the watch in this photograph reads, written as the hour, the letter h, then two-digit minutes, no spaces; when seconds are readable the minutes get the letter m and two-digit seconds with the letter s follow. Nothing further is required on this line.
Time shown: 2h15m13s
